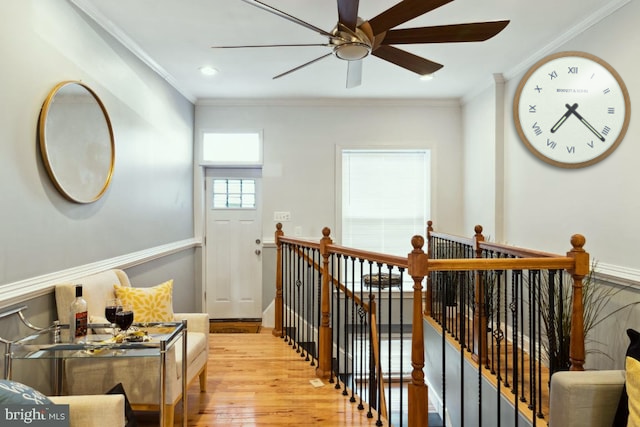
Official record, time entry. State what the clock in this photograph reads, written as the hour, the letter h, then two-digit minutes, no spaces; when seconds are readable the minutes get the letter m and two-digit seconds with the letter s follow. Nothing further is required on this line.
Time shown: 7h22
